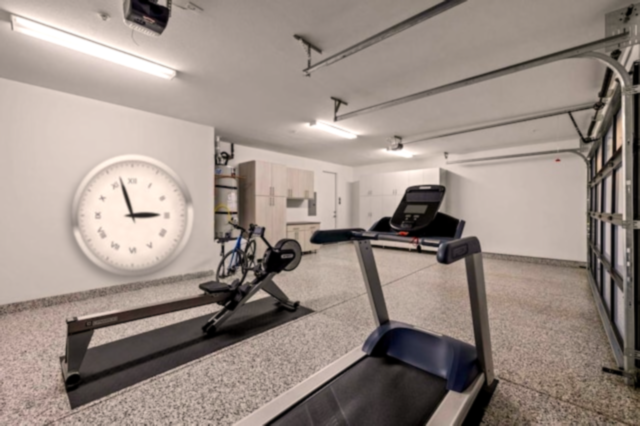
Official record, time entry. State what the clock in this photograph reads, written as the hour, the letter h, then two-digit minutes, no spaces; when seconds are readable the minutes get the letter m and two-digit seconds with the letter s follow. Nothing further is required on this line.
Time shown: 2h57
